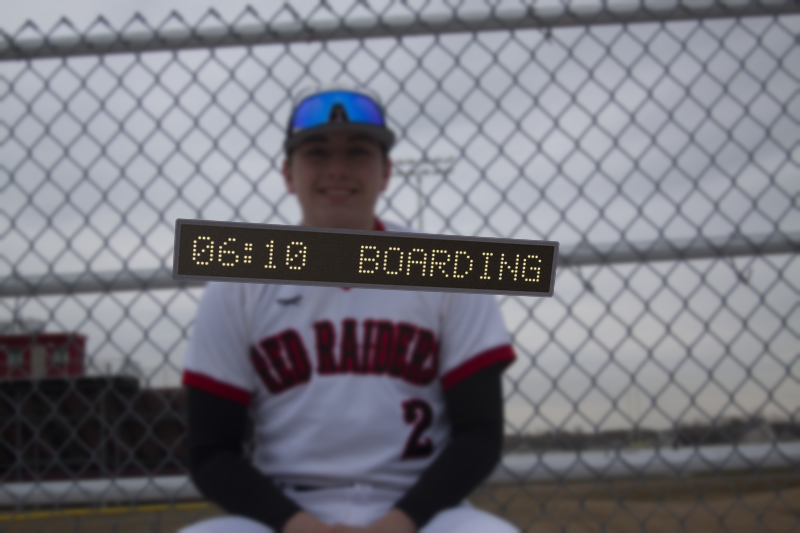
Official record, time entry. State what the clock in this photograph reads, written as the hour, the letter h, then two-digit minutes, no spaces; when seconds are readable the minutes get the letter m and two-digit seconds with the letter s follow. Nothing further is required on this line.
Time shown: 6h10
